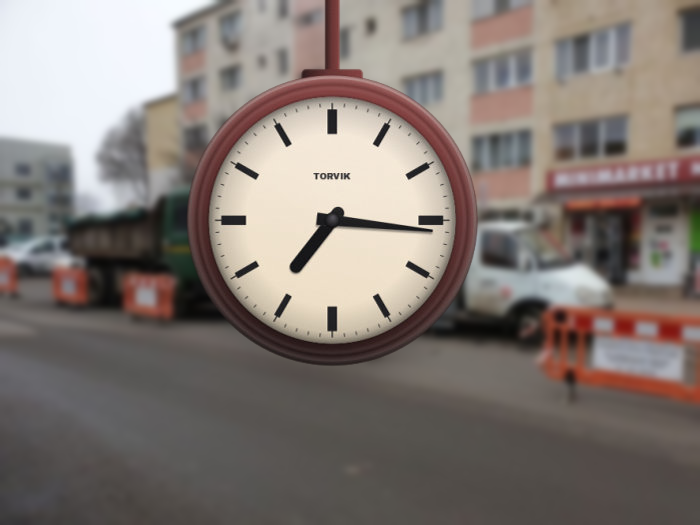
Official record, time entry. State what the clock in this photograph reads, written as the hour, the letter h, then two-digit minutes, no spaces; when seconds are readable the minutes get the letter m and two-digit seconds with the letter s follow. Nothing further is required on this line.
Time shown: 7h16
